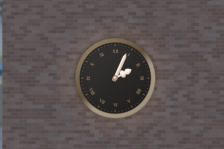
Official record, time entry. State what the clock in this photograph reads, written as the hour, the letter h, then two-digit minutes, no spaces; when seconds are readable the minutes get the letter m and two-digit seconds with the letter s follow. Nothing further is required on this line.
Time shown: 2h04
